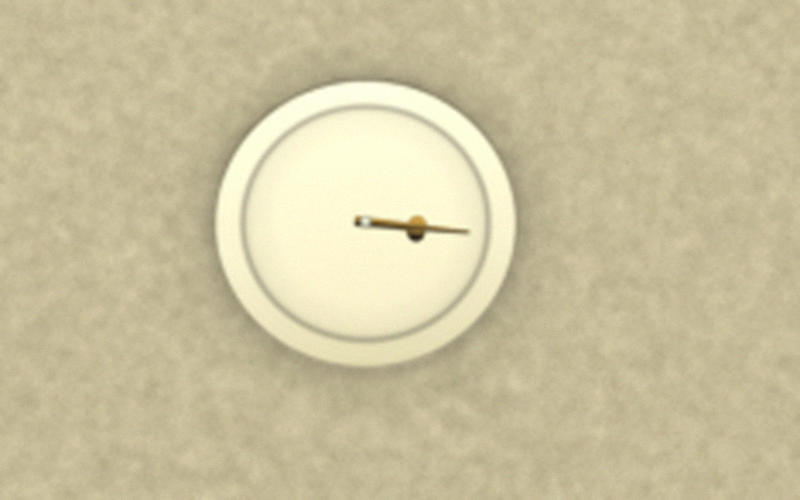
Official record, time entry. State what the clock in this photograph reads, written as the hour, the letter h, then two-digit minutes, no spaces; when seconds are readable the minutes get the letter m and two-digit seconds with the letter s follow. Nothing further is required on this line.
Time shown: 3h16
